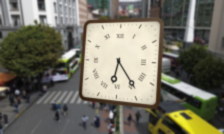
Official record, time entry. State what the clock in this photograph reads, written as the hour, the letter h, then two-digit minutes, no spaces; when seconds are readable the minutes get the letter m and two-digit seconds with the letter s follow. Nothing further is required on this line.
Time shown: 6h24
